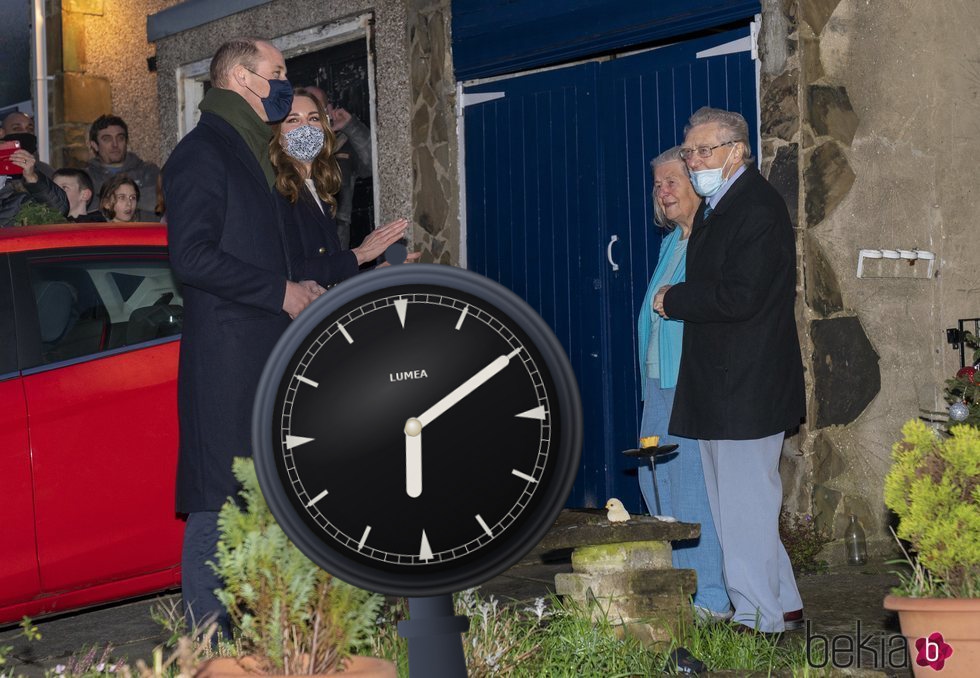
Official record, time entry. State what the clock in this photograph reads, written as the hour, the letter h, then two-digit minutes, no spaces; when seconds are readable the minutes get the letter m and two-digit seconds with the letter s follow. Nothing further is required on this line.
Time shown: 6h10
